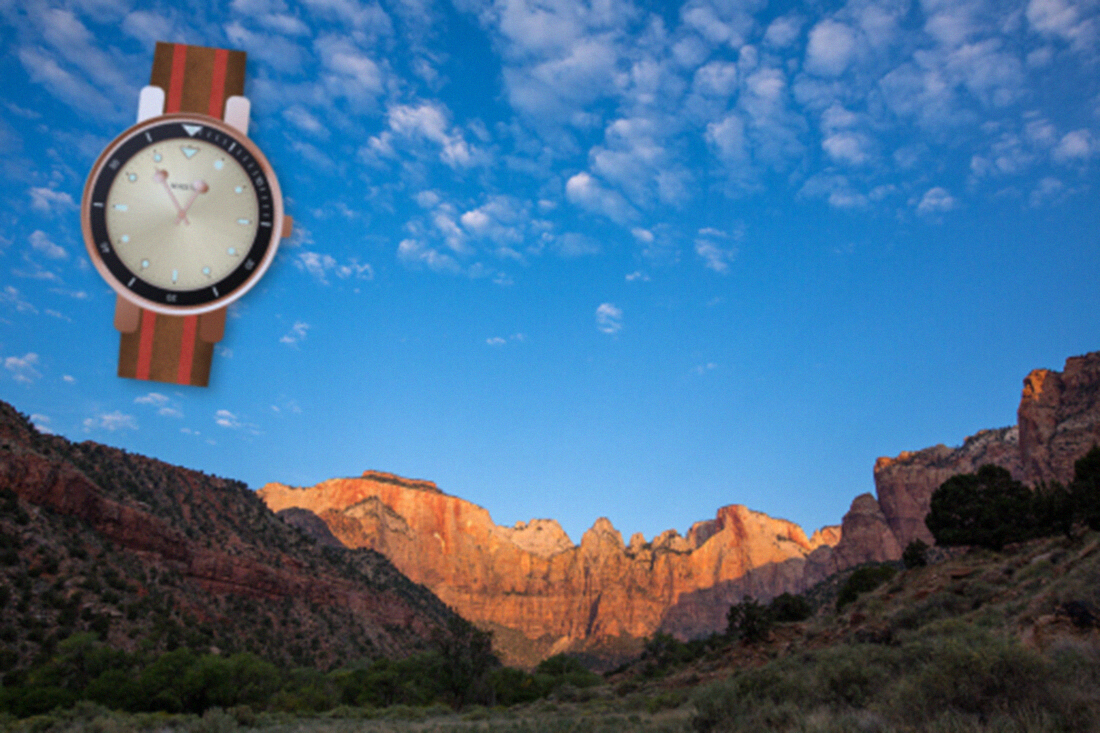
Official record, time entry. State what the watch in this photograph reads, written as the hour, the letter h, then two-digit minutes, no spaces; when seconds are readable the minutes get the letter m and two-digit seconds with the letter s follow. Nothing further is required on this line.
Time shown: 12h54
